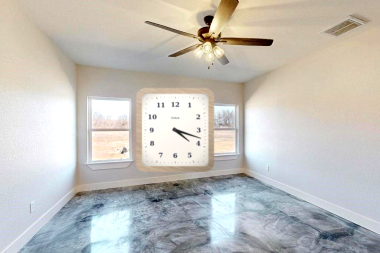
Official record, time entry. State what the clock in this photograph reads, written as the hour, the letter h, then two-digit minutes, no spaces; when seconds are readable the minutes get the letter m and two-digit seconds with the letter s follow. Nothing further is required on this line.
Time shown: 4h18
